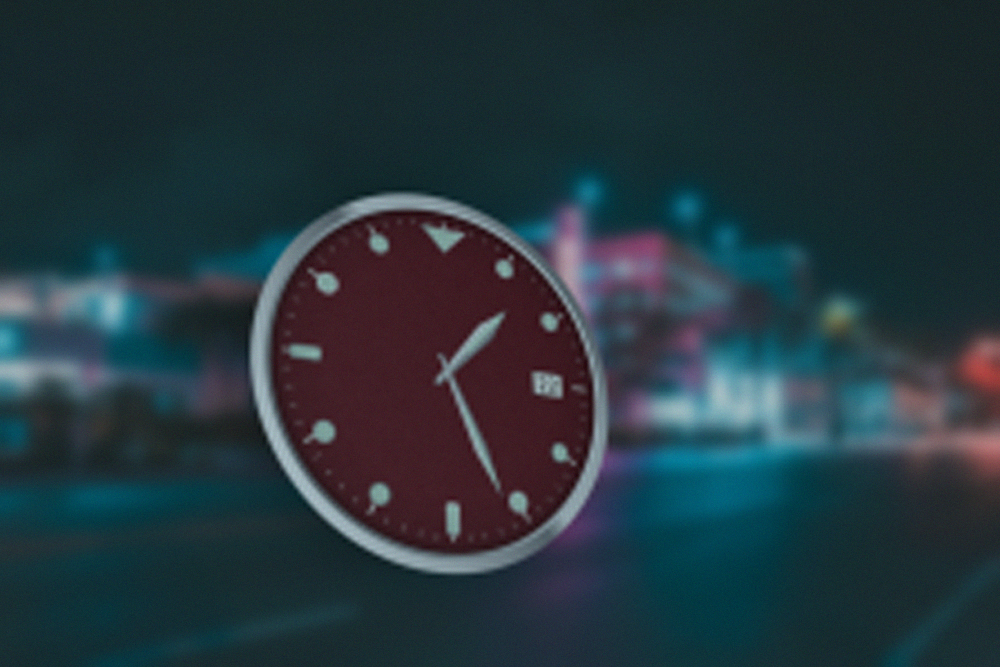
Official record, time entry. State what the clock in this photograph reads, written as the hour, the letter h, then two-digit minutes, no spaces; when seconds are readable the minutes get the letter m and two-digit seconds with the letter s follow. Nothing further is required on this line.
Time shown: 1h26
